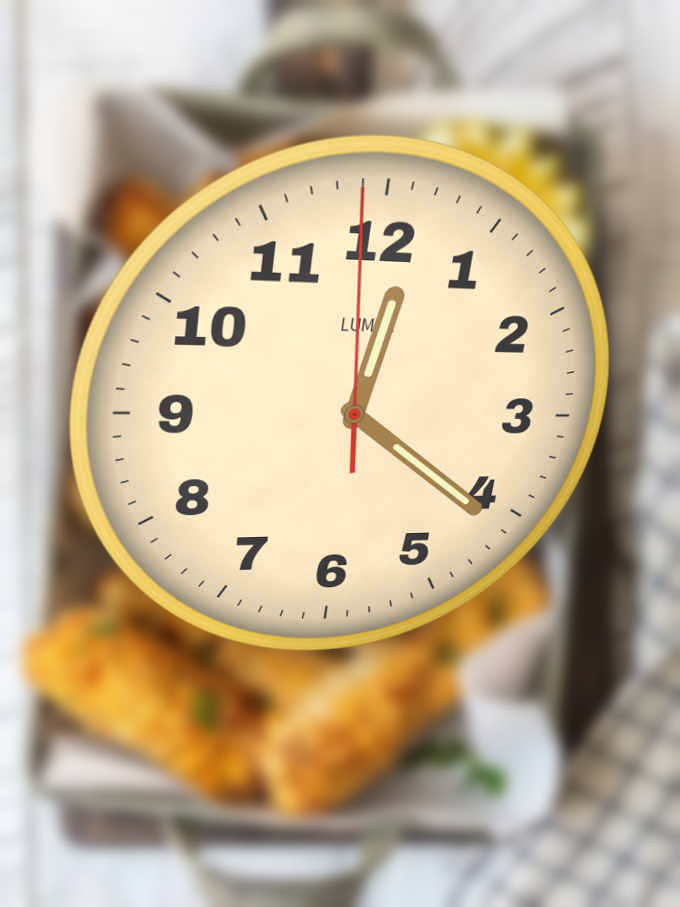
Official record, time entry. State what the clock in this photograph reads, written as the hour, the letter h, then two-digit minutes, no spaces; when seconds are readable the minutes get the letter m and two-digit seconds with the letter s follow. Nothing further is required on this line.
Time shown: 12h20m59s
